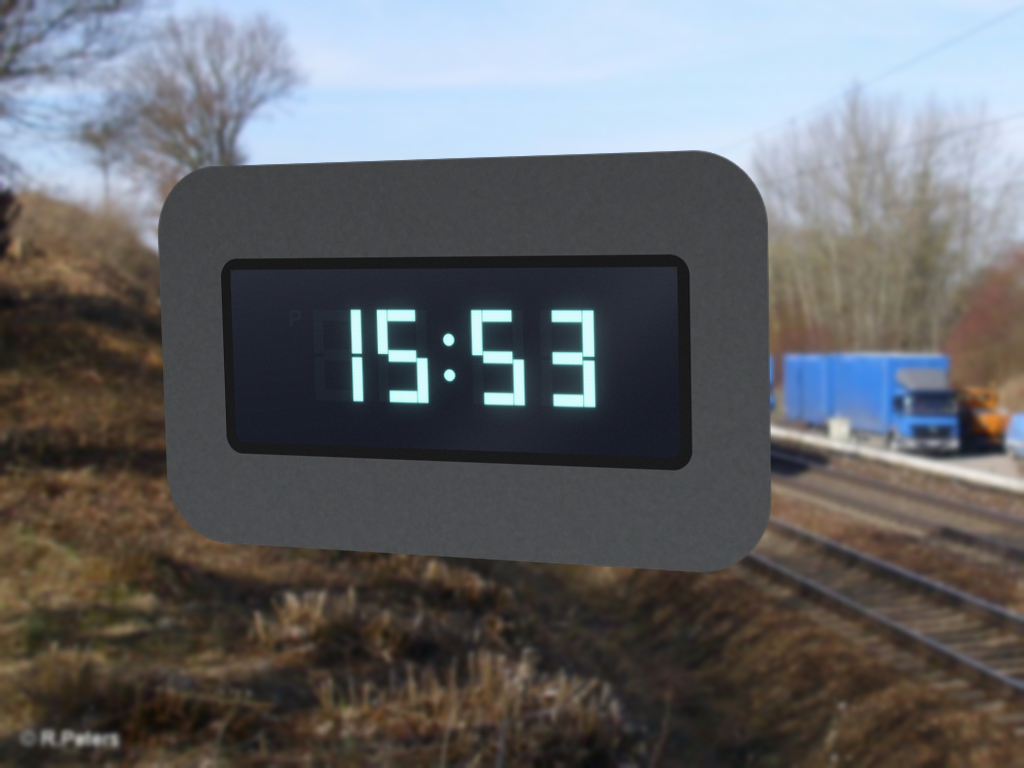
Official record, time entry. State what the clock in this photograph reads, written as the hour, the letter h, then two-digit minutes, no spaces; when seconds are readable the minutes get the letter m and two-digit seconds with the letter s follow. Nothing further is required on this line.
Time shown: 15h53
